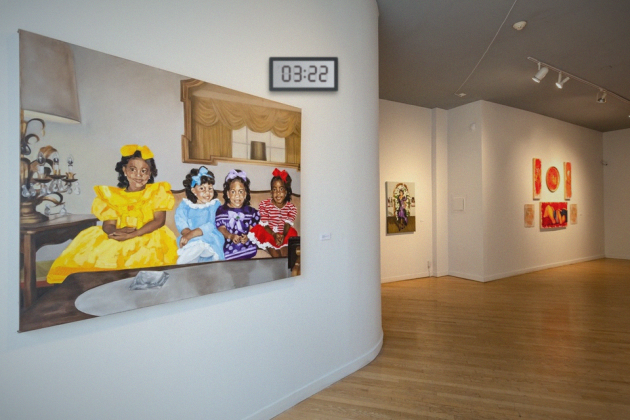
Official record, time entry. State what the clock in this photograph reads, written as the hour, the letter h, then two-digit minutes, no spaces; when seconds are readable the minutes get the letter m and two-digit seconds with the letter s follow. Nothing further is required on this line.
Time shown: 3h22
